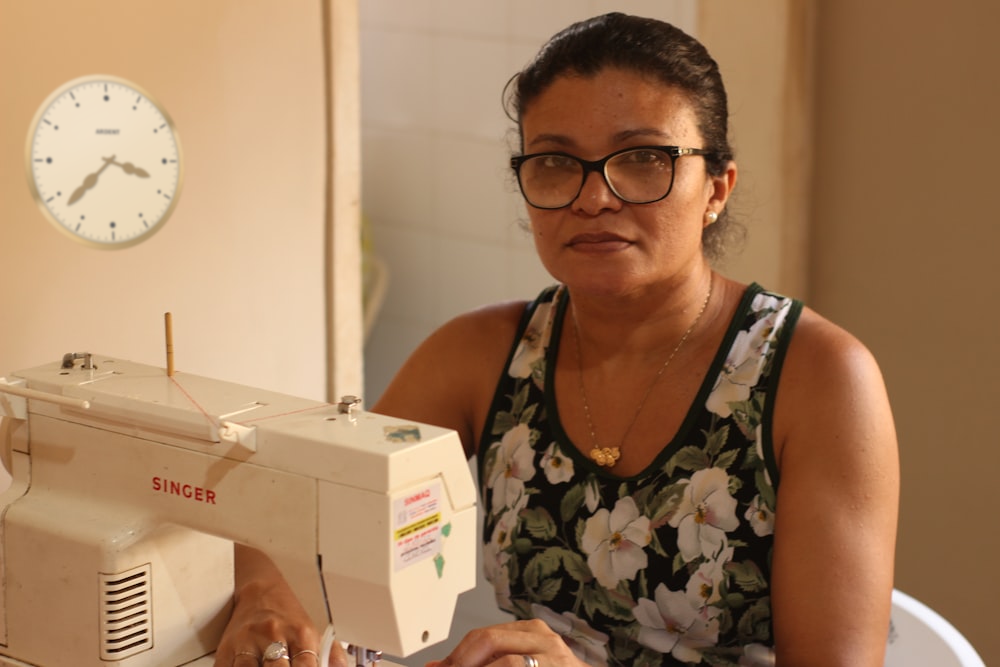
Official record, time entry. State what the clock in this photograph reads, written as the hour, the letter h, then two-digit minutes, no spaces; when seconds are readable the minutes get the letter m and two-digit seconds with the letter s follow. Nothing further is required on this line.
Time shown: 3h38
